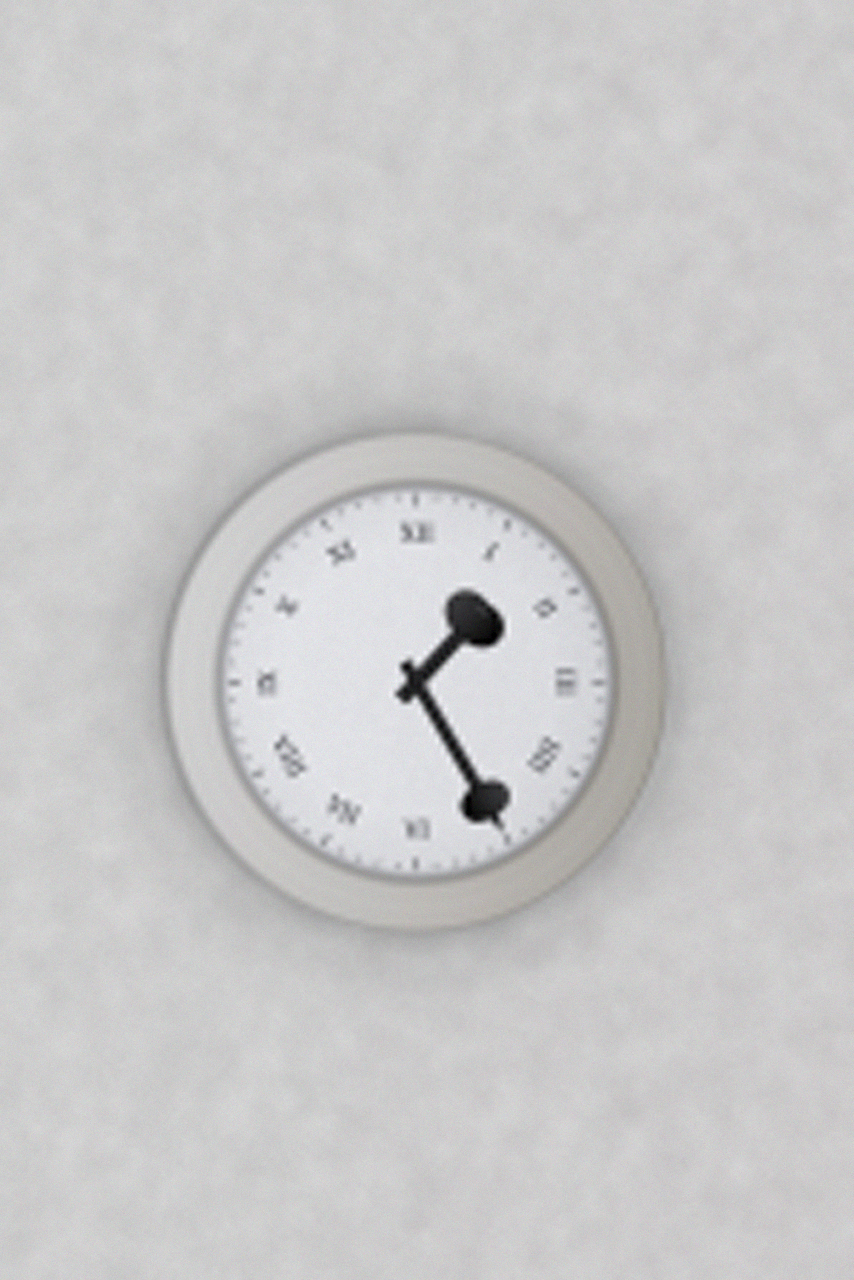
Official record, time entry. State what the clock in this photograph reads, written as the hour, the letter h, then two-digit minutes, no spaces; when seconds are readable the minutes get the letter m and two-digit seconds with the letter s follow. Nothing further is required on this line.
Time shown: 1h25
